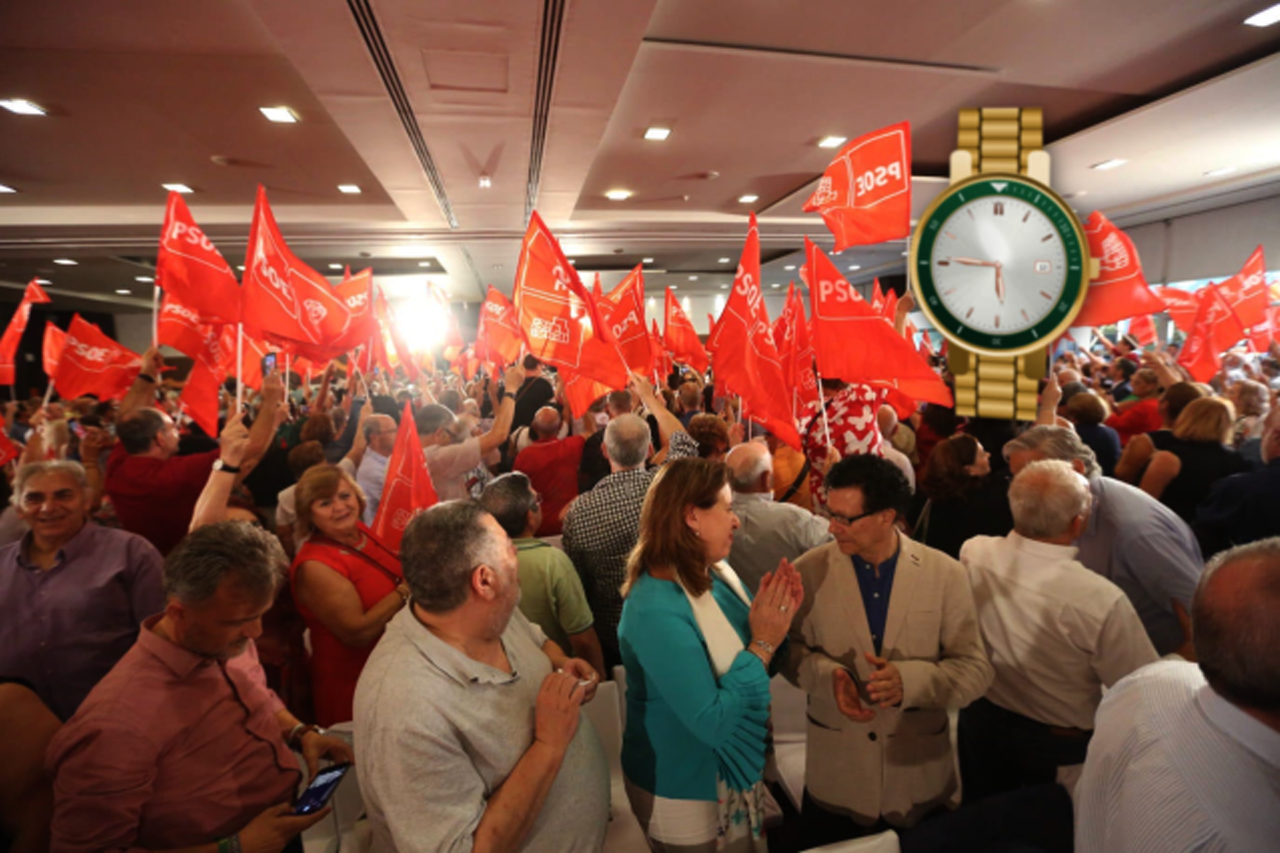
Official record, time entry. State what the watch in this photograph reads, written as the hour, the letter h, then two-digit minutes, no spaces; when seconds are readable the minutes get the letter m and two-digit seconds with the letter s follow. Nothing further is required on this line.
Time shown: 5h46
